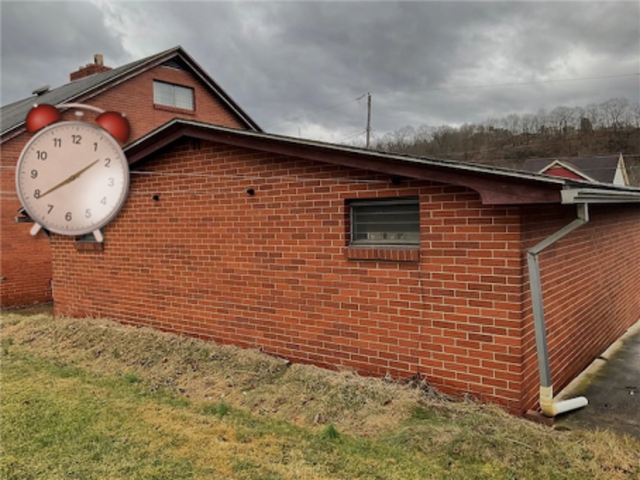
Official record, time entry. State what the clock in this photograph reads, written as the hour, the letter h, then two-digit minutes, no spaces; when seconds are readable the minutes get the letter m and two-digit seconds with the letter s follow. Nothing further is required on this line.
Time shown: 1h39
